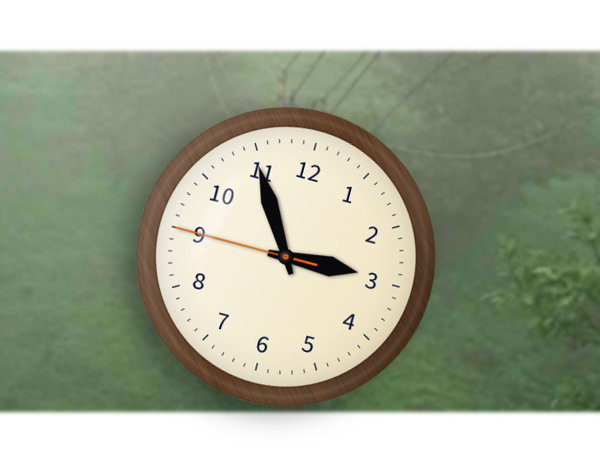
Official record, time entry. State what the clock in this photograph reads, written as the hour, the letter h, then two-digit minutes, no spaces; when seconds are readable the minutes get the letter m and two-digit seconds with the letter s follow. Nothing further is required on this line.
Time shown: 2h54m45s
